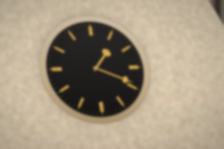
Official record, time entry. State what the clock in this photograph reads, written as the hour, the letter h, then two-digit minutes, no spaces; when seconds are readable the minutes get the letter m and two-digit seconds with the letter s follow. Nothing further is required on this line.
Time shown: 1h19
